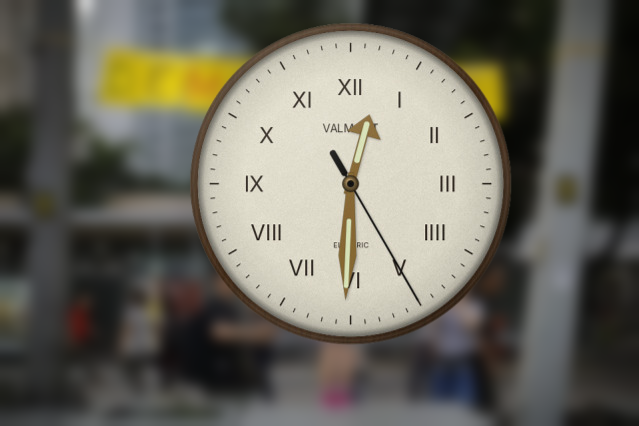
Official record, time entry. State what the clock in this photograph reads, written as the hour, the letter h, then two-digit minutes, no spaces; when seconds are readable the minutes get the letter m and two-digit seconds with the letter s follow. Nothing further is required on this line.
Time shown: 12h30m25s
